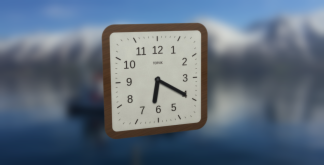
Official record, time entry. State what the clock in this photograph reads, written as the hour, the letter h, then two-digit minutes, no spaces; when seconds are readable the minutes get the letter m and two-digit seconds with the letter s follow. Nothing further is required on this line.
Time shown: 6h20
